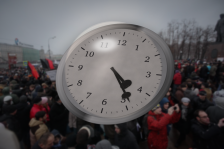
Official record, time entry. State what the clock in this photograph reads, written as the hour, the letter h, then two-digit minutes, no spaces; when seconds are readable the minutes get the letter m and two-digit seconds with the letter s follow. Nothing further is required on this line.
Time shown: 4h24
